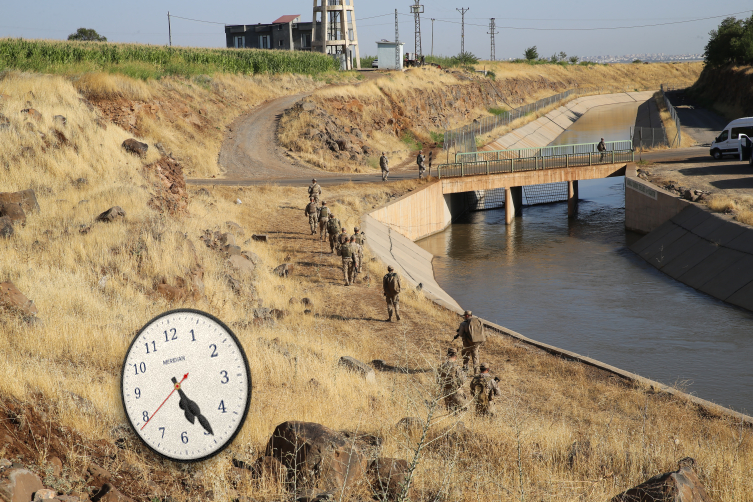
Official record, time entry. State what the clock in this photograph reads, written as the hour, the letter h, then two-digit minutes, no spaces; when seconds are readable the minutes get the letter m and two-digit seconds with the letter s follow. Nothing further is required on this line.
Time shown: 5h24m39s
